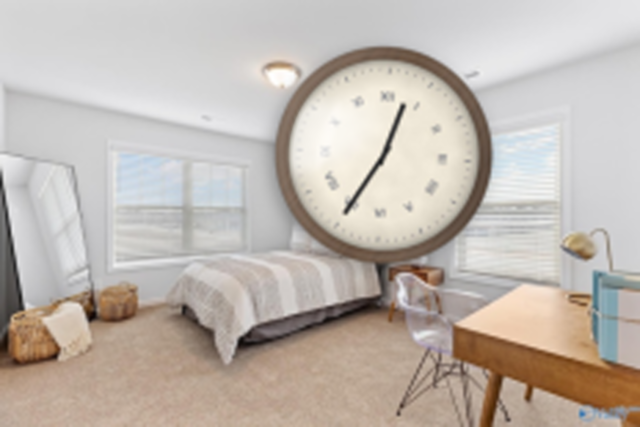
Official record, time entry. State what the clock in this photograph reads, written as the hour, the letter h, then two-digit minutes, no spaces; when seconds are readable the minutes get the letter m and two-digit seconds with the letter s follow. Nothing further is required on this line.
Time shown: 12h35
